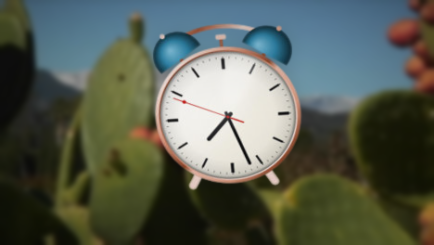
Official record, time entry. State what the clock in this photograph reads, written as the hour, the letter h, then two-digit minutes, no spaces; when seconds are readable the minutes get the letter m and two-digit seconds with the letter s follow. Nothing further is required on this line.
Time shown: 7h26m49s
